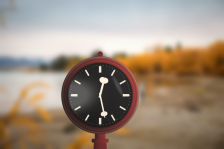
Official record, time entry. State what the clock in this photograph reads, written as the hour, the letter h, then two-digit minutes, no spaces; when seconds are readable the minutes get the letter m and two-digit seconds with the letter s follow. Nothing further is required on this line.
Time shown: 12h28
